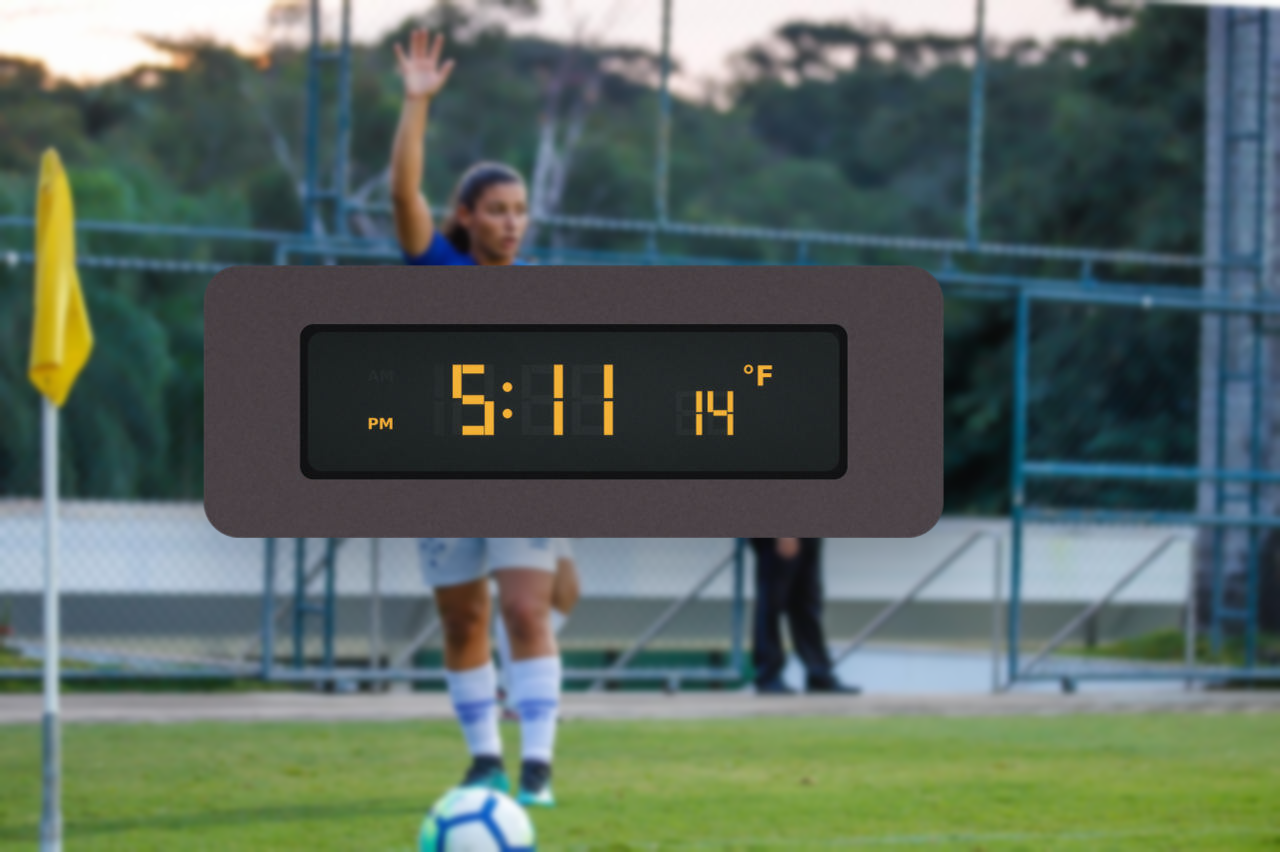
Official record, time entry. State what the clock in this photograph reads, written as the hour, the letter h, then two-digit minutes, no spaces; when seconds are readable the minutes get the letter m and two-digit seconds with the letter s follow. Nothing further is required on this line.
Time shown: 5h11
